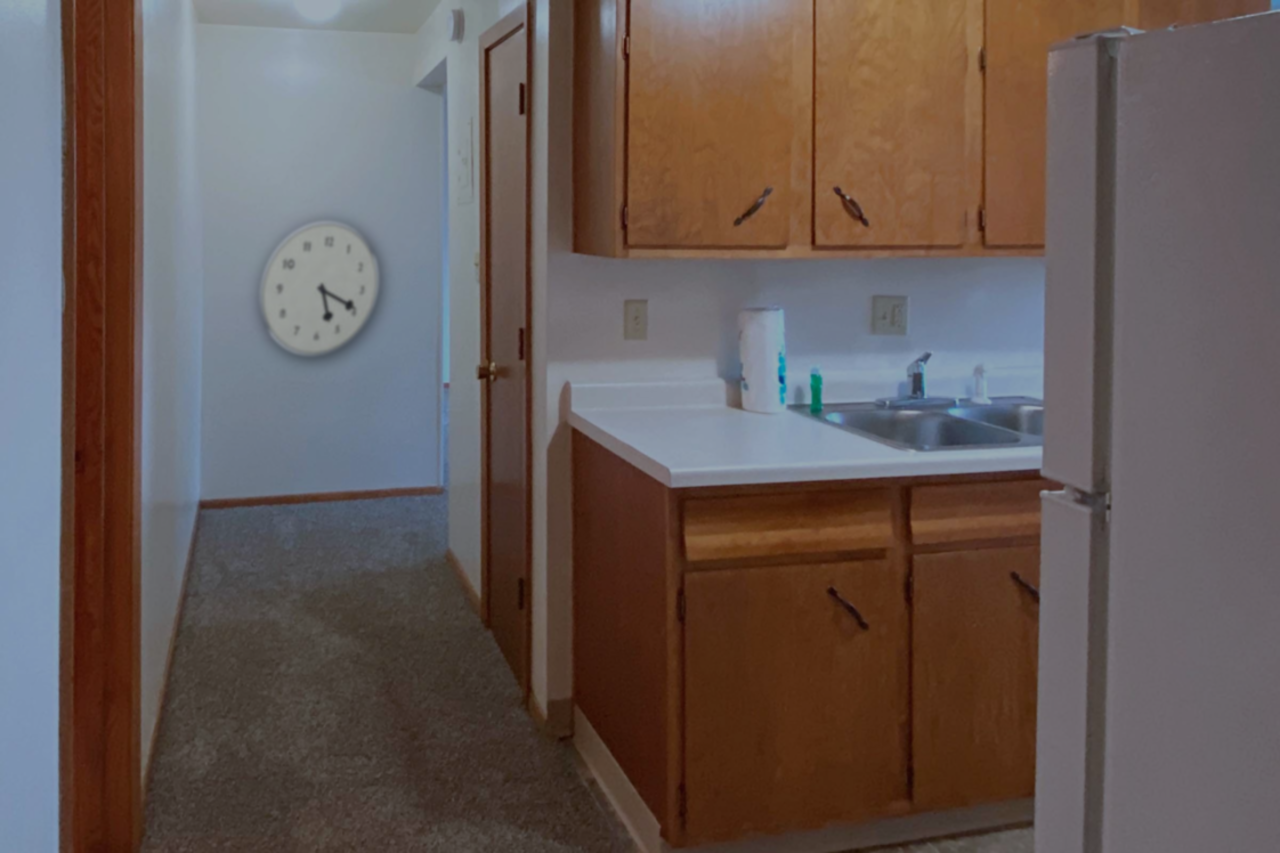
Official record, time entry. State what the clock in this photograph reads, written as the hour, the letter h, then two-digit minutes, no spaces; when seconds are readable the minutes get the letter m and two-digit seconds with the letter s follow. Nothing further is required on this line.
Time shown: 5h19
